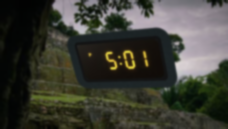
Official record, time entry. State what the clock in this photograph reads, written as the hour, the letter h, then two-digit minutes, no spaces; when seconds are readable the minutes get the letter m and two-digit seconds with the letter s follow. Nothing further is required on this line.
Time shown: 5h01
